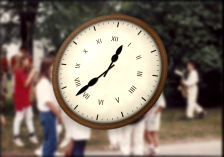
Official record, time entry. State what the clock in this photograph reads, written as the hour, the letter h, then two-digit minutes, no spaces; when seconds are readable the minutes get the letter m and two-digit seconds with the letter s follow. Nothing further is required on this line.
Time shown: 12h37
